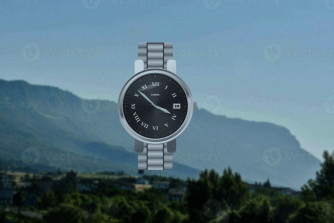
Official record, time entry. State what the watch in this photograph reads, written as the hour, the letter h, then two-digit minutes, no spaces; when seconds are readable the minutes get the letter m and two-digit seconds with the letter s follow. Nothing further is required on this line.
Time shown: 3h52
